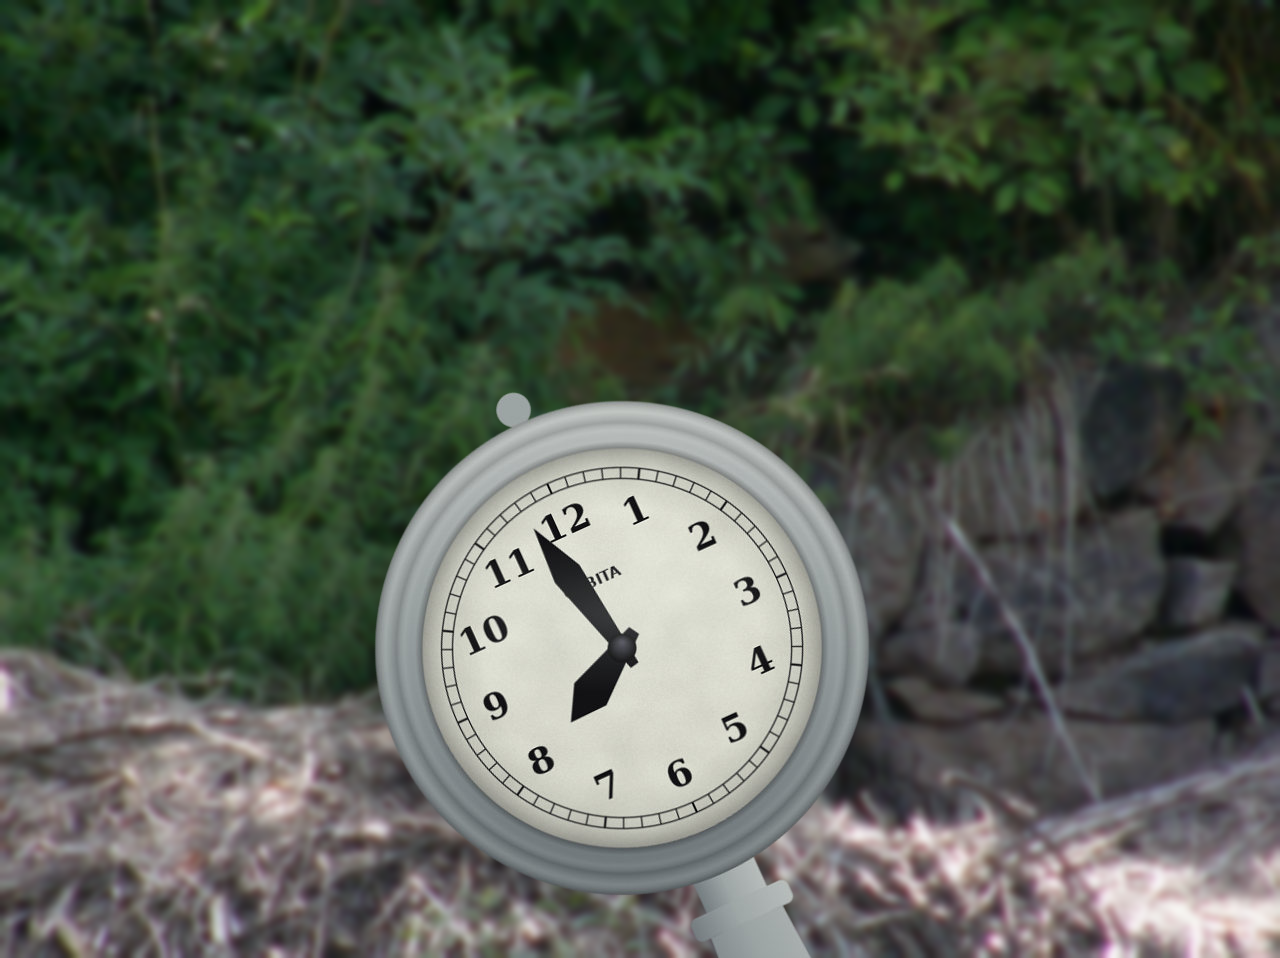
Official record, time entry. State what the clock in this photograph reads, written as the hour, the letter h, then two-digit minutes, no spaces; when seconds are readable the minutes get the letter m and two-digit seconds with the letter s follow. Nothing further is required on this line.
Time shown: 7h58
